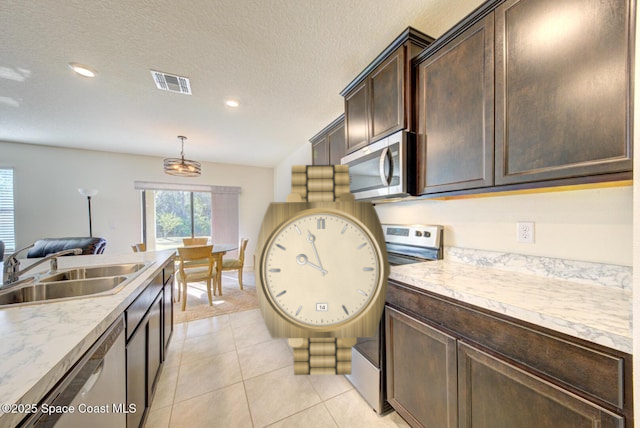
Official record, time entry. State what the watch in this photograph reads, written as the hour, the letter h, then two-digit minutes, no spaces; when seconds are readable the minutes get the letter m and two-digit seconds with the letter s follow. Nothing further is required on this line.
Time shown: 9h57
